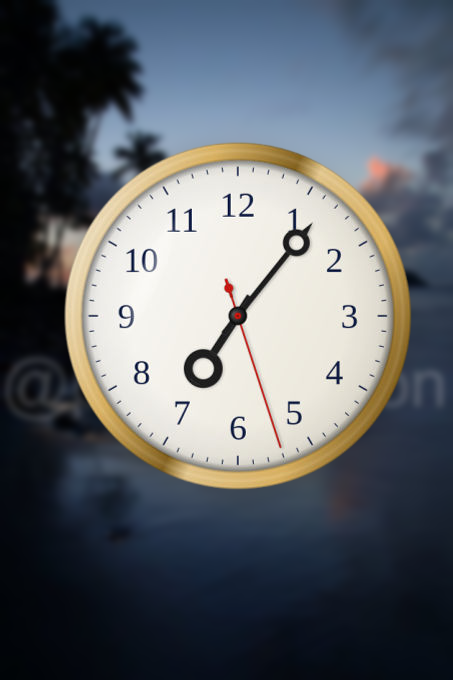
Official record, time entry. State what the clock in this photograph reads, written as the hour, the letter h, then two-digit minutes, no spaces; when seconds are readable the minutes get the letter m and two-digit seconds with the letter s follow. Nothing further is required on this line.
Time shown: 7h06m27s
